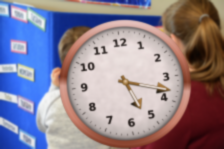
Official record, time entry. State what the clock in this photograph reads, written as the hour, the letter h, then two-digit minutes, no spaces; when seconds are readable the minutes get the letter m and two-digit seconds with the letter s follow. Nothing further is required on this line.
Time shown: 5h18
